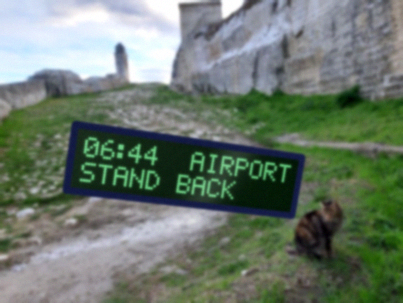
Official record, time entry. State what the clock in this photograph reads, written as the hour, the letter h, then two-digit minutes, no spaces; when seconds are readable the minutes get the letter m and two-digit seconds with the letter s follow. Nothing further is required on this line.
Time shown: 6h44
